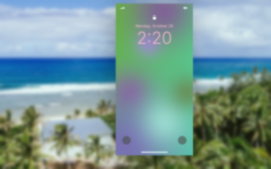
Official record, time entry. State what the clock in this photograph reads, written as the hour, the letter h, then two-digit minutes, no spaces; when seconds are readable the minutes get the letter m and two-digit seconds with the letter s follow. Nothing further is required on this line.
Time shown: 2h20
